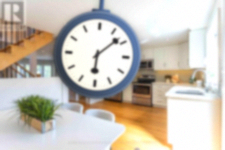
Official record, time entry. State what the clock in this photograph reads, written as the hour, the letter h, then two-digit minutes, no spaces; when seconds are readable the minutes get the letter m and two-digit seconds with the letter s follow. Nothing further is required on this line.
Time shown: 6h08
